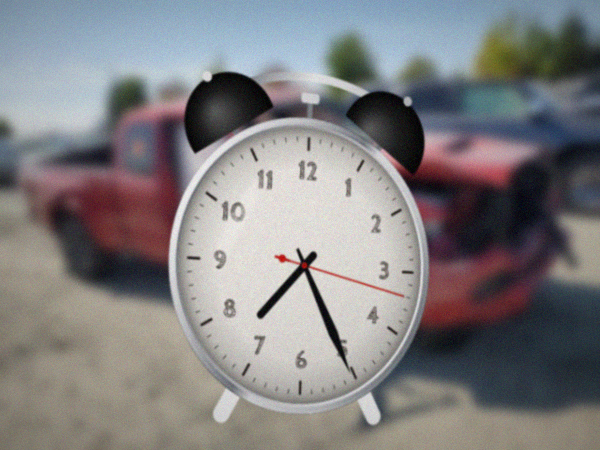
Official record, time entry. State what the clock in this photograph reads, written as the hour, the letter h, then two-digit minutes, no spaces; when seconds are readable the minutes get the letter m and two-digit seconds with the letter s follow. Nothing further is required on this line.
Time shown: 7h25m17s
